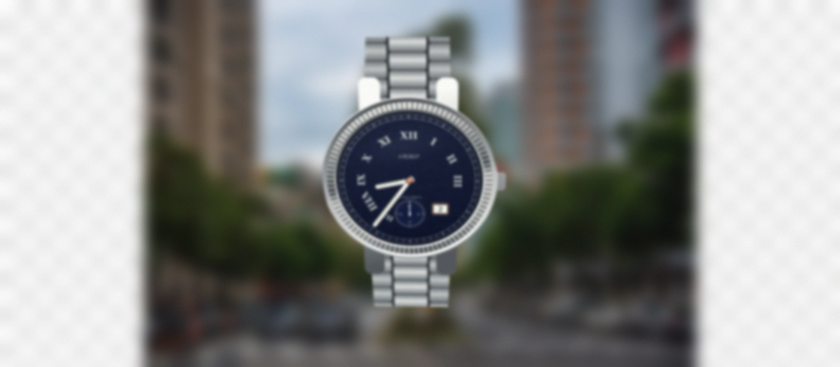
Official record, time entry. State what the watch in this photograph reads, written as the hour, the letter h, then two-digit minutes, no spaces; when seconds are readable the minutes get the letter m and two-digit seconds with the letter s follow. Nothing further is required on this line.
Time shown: 8h36
